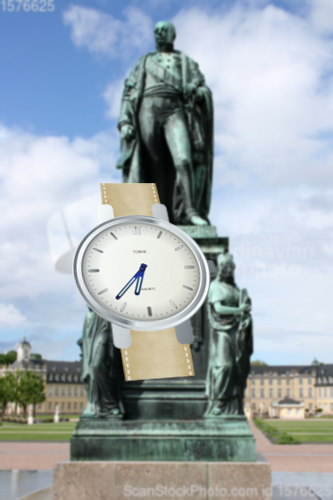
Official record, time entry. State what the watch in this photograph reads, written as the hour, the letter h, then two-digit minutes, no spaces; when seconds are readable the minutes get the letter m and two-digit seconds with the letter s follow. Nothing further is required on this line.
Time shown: 6h37
